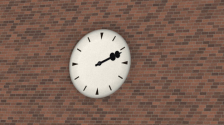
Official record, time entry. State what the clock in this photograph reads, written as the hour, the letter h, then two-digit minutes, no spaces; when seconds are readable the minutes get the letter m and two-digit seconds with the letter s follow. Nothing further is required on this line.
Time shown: 2h11
